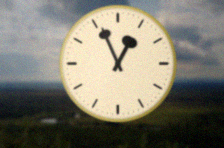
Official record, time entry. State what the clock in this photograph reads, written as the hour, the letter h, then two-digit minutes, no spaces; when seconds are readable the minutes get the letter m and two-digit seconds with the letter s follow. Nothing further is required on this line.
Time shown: 12h56
